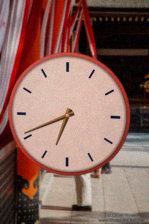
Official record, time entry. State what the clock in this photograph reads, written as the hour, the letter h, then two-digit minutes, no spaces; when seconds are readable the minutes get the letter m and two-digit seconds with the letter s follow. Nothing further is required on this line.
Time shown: 6h41
